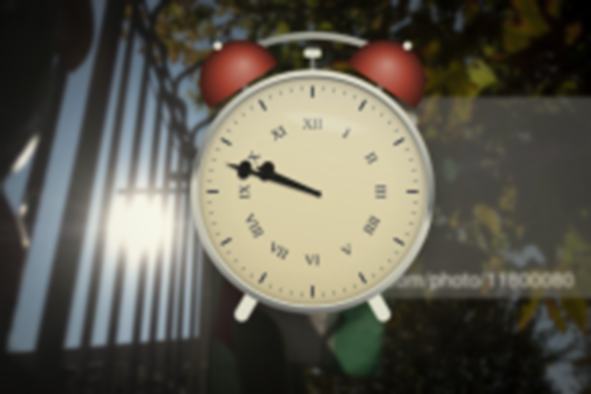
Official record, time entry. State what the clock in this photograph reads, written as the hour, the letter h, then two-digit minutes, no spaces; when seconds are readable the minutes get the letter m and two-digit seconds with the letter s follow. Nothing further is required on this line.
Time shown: 9h48
